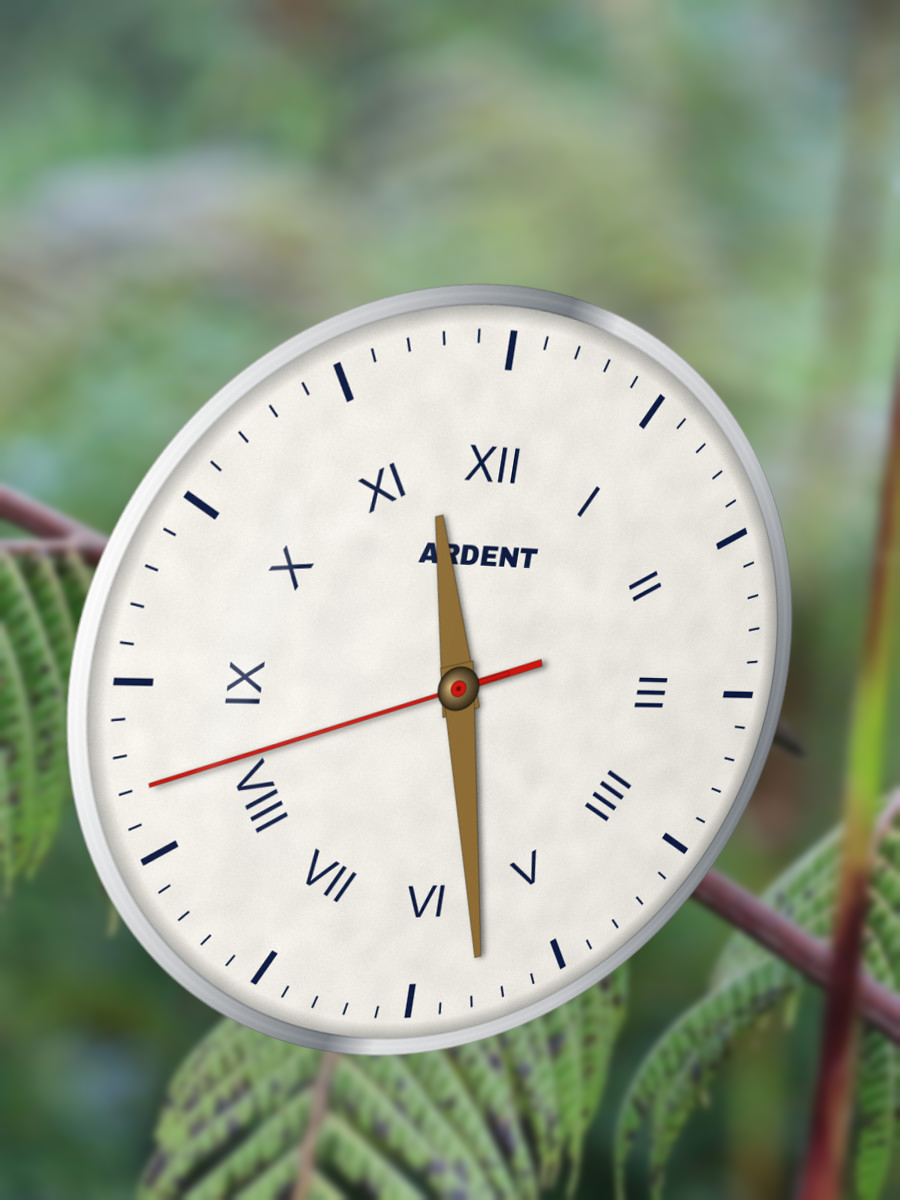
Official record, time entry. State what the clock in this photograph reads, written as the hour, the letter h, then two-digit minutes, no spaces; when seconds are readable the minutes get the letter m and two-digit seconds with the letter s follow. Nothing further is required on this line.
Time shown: 11h27m42s
